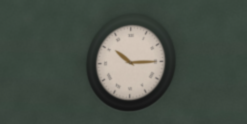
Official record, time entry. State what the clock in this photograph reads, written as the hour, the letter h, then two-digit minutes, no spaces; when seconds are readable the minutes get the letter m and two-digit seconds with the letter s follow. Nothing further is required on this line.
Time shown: 10h15
